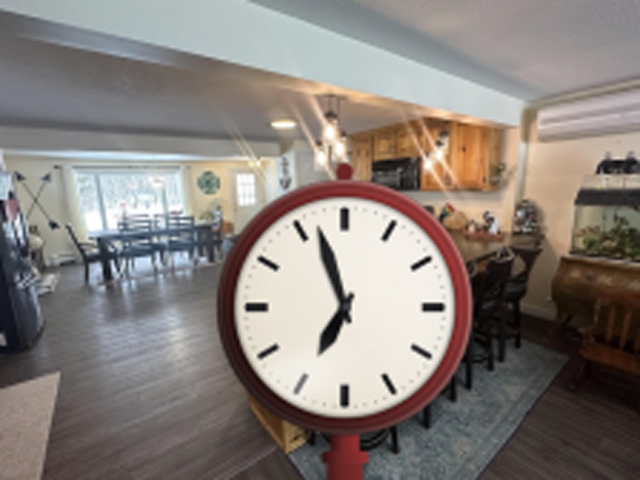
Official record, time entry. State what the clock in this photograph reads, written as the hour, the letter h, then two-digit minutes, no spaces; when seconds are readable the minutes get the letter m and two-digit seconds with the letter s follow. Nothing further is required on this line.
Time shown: 6h57
